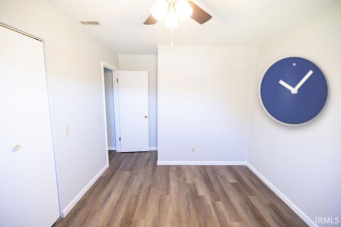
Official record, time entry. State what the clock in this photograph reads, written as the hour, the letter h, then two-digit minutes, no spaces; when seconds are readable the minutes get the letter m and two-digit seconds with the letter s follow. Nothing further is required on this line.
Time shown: 10h07
